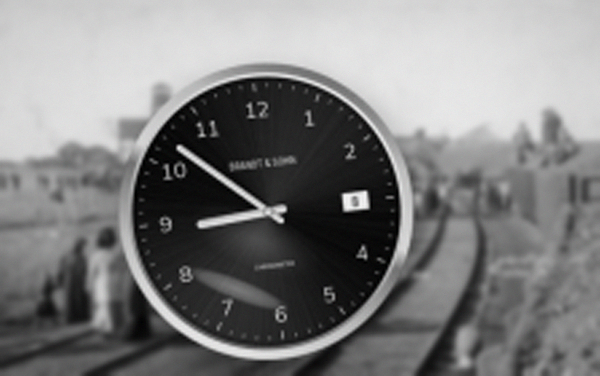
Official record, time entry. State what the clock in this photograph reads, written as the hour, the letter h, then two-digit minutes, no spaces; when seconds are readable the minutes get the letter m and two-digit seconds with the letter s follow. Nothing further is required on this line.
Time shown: 8h52
